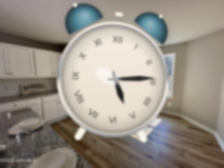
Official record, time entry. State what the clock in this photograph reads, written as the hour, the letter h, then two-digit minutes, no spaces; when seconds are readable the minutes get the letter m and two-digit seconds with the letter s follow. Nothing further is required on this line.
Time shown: 5h14
